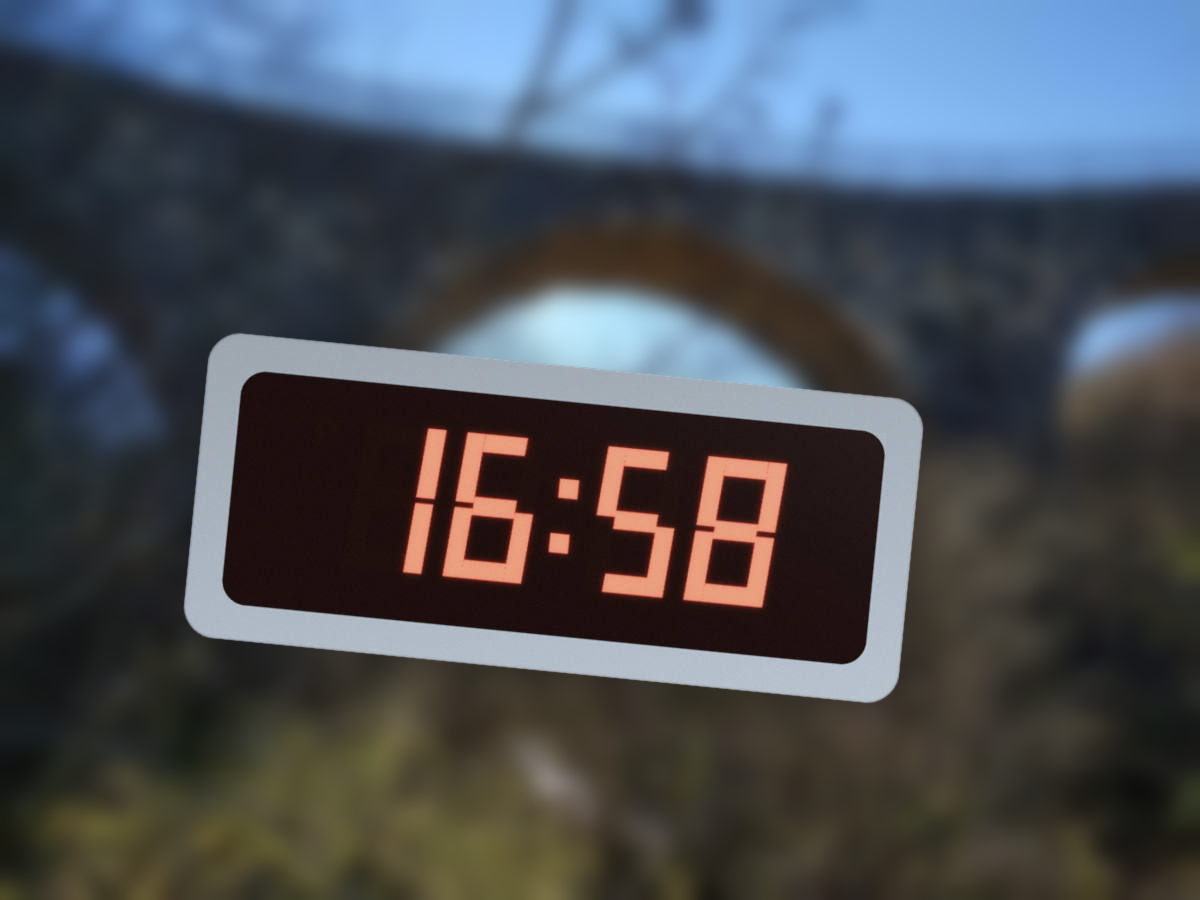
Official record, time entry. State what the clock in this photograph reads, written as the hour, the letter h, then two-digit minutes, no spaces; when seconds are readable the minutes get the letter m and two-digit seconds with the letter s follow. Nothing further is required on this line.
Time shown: 16h58
